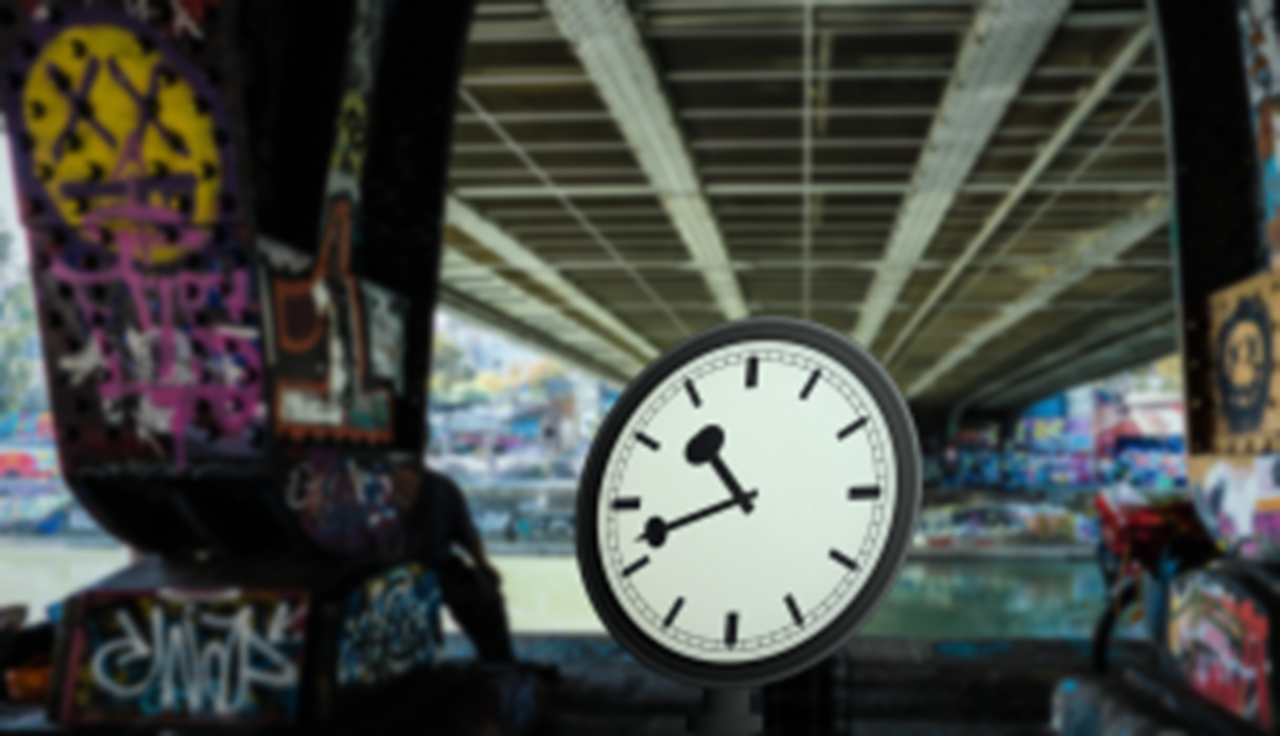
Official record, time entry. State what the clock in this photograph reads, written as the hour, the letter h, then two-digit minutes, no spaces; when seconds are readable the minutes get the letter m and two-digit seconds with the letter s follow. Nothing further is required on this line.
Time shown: 10h42
